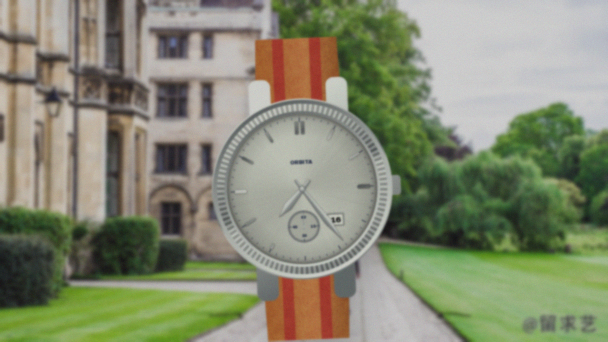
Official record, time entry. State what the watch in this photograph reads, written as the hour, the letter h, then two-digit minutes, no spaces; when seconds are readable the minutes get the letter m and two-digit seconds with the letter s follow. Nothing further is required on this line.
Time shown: 7h24
